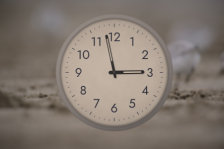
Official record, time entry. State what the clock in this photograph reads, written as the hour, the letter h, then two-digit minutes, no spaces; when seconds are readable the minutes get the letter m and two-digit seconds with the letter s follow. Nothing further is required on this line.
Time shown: 2h58
